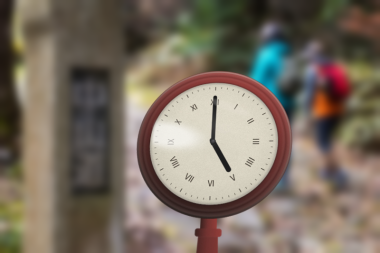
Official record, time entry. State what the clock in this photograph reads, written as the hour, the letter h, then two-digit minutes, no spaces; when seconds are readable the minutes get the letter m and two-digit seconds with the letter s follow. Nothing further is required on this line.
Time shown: 5h00
